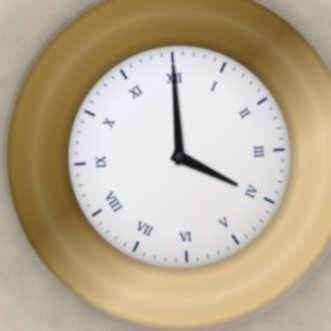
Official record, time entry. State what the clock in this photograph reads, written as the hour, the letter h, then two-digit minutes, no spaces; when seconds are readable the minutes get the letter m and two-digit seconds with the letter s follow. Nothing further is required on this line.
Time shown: 4h00
